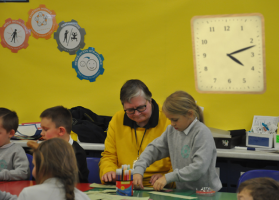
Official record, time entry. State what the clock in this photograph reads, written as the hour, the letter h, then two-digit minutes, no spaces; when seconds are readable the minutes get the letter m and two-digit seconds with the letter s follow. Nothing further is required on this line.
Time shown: 4h12
